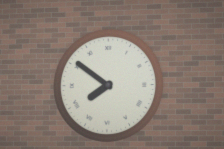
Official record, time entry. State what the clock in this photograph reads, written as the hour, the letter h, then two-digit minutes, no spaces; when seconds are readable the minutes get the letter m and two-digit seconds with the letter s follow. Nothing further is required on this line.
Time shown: 7h51
